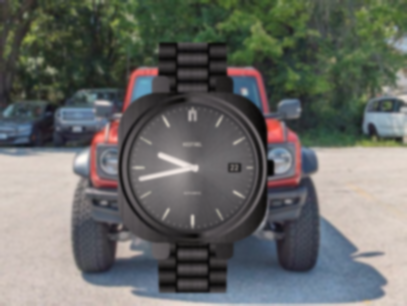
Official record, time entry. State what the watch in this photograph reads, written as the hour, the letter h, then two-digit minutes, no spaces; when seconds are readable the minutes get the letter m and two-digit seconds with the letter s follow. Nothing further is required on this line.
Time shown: 9h43
